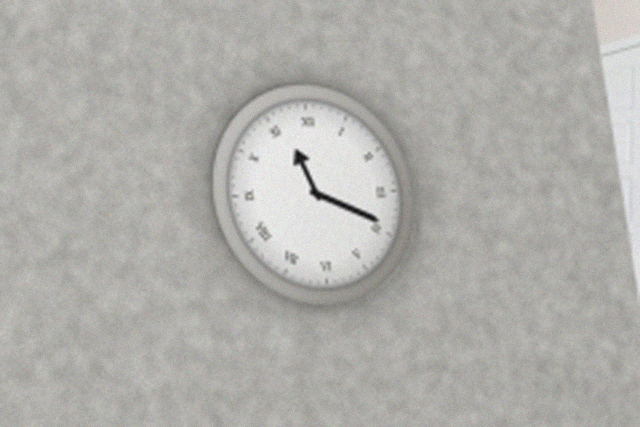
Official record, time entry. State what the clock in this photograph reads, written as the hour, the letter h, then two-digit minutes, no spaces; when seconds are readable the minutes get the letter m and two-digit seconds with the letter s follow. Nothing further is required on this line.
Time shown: 11h19
